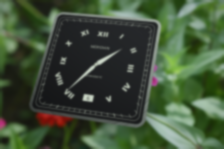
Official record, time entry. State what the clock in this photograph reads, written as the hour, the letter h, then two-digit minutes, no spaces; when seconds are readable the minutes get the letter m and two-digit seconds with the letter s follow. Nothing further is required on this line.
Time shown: 1h36
